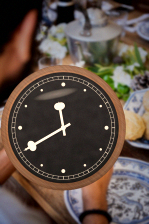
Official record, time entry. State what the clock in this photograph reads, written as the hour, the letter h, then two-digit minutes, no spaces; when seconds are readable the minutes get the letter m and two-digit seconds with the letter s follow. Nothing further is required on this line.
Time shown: 11h40
